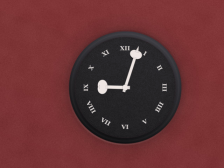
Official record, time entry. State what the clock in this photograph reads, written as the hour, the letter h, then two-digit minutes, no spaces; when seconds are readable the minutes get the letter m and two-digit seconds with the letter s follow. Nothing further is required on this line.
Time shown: 9h03
